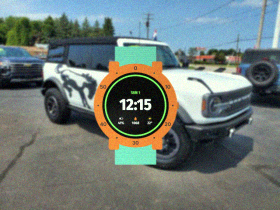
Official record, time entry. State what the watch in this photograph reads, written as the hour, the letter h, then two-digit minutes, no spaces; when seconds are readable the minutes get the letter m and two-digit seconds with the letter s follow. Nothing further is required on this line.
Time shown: 12h15
